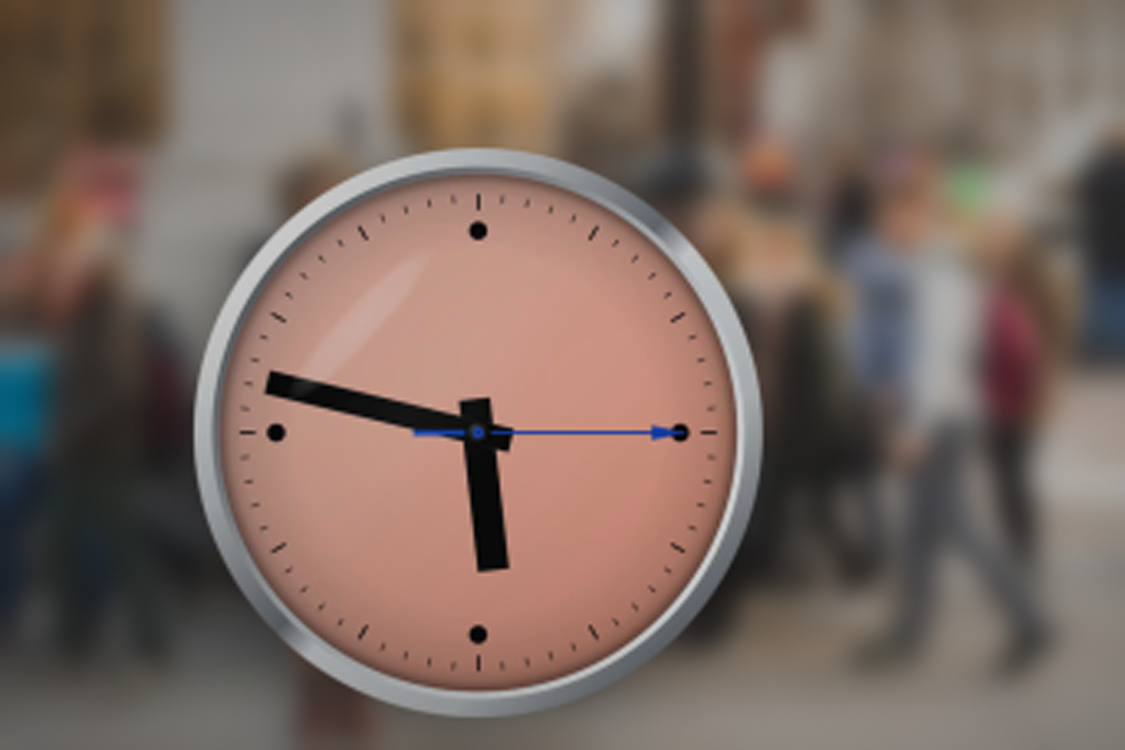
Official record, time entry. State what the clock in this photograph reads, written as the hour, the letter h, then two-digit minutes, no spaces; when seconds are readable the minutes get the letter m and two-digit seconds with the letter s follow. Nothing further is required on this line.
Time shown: 5h47m15s
